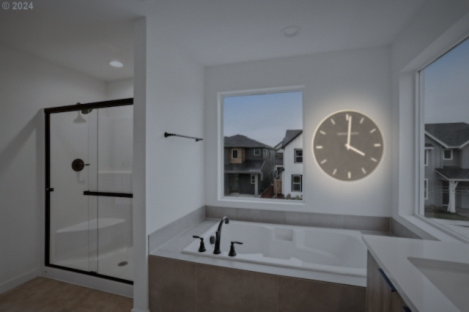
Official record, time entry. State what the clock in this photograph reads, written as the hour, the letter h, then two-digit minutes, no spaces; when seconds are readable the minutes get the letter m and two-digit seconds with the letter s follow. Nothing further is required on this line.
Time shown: 4h01
